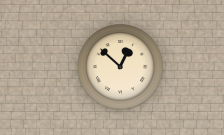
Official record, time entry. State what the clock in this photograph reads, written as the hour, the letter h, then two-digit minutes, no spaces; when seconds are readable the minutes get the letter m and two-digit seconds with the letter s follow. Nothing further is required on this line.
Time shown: 12h52
